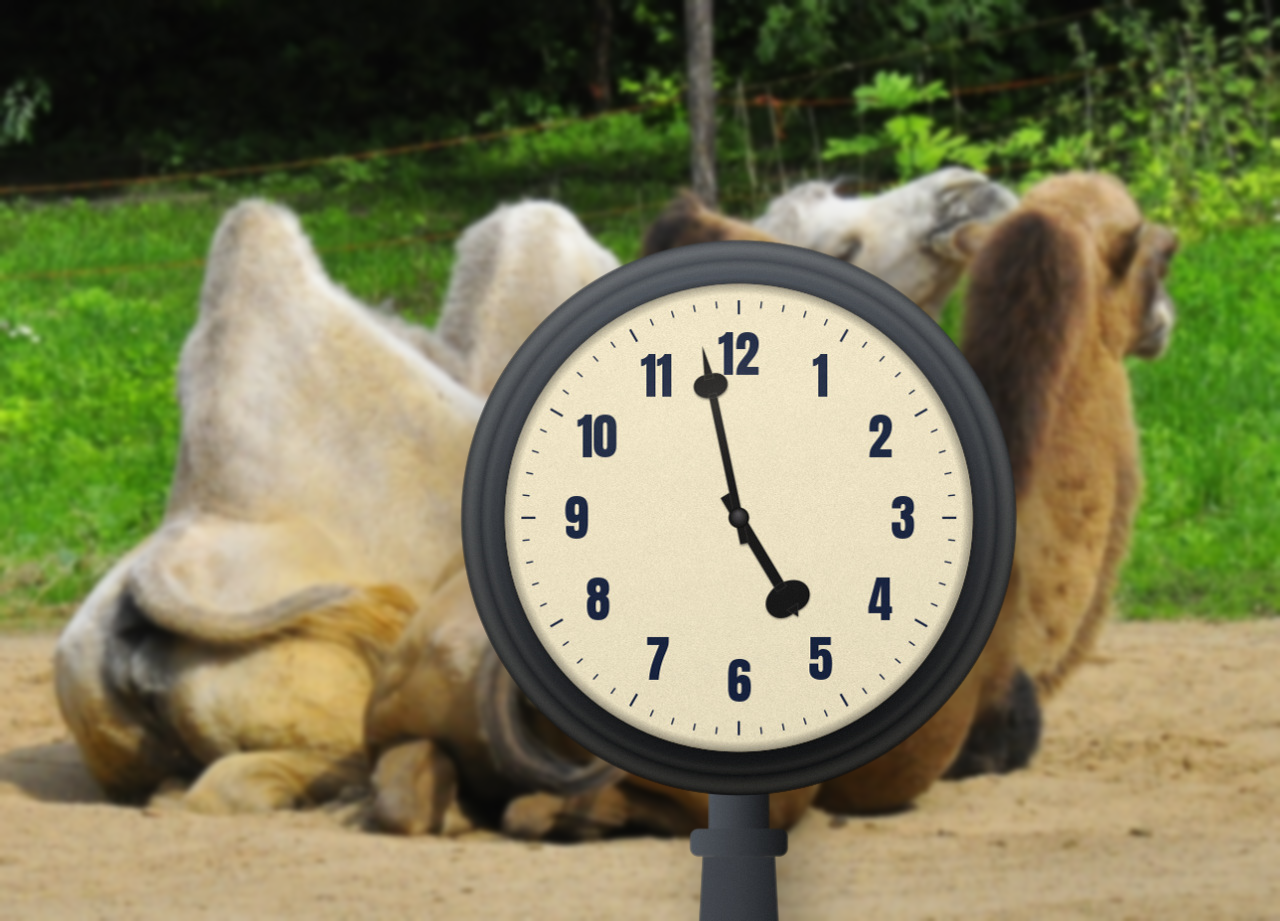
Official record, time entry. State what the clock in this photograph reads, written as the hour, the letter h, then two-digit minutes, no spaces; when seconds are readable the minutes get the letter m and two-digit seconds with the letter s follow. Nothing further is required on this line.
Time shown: 4h58
